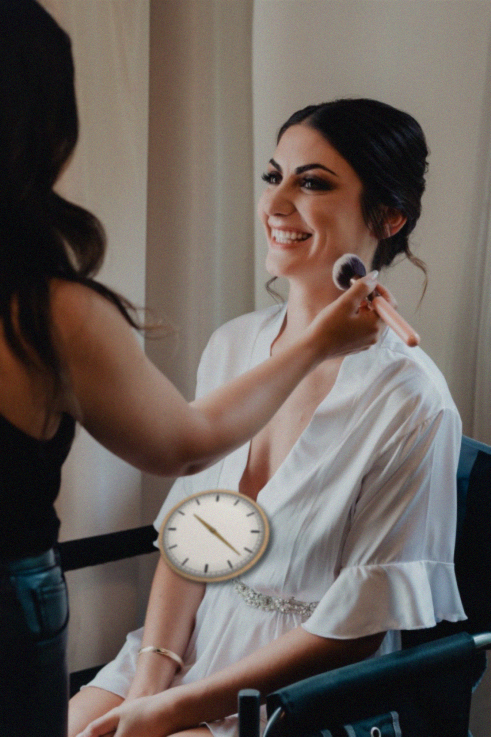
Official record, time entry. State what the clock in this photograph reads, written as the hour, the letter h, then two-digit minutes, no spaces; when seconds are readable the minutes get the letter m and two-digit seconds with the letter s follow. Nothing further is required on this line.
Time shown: 10h22
